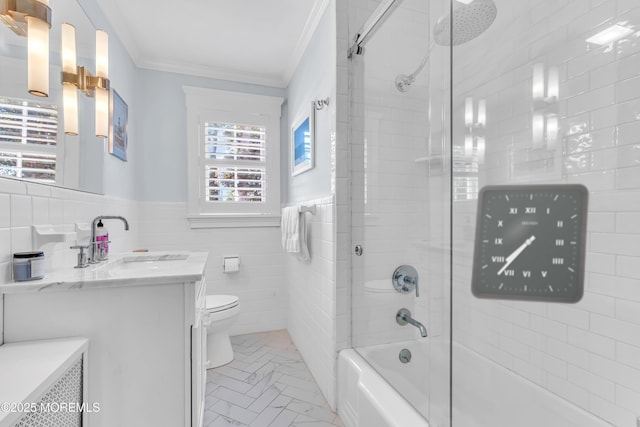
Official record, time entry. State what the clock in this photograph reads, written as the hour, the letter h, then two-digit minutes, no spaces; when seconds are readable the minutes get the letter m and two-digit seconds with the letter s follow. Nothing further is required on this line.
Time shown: 7h37
